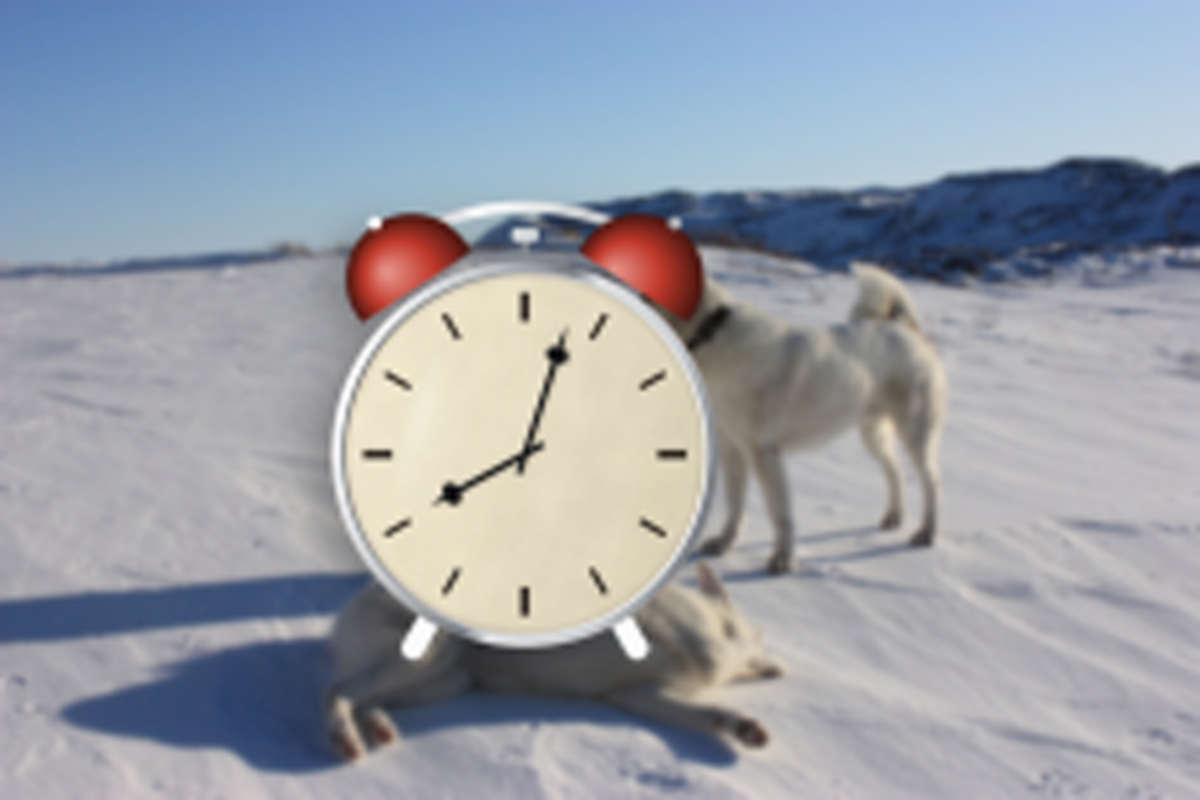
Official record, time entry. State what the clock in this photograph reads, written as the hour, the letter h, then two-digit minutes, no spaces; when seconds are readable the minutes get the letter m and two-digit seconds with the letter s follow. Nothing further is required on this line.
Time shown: 8h03
